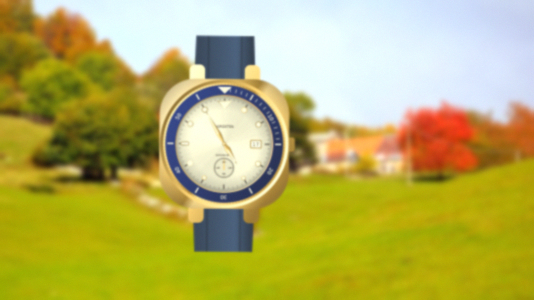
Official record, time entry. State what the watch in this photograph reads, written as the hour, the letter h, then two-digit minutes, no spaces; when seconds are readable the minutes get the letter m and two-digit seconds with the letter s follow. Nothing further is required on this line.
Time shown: 4h55
